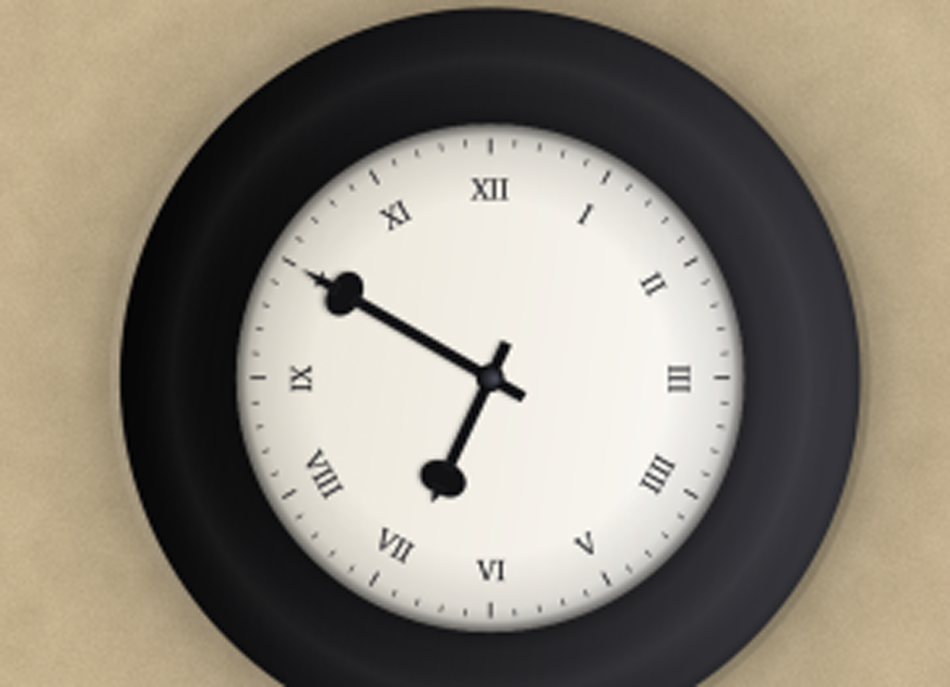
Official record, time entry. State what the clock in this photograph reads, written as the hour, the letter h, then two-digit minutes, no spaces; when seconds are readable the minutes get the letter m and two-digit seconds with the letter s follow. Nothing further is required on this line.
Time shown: 6h50
